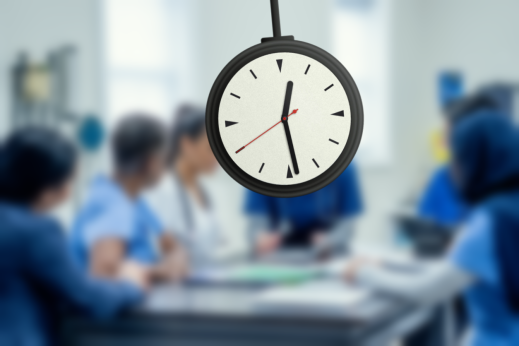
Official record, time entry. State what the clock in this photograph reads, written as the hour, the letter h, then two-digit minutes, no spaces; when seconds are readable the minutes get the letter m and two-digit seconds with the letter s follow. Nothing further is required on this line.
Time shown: 12h28m40s
